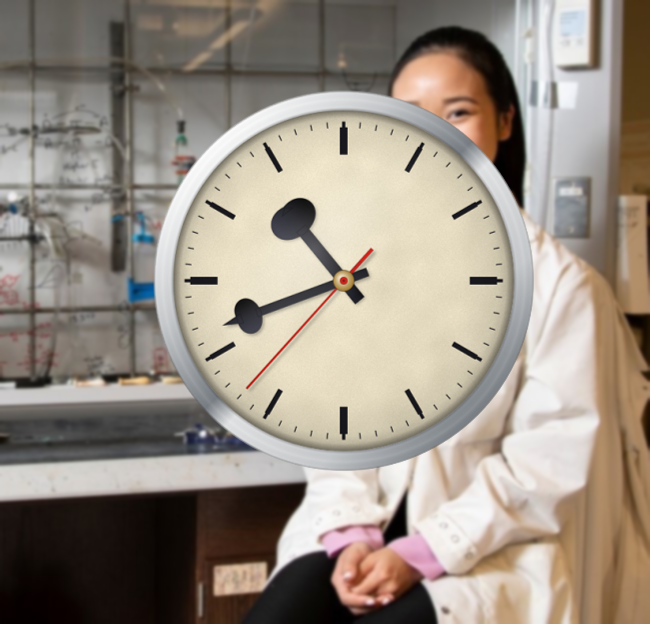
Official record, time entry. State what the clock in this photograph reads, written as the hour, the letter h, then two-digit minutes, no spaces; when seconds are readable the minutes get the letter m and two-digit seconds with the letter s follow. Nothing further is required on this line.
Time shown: 10h41m37s
